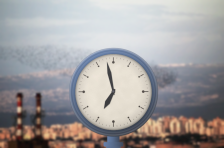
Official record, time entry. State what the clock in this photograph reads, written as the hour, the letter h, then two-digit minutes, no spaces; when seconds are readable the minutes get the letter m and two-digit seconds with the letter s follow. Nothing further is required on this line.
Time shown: 6h58
